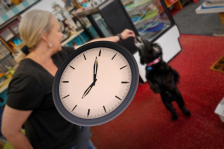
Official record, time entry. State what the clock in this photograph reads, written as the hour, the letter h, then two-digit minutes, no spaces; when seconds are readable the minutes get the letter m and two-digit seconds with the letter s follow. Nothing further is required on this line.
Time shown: 6h59
